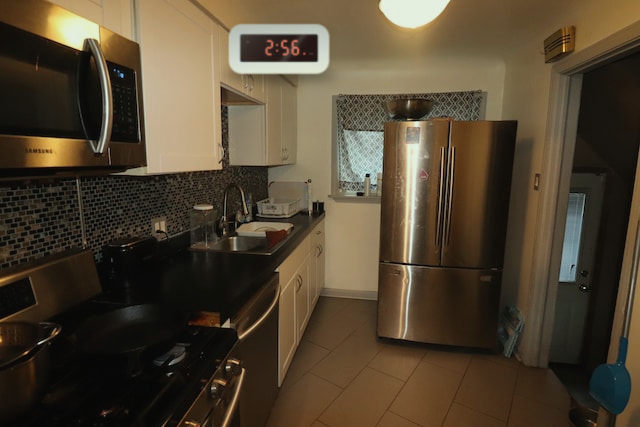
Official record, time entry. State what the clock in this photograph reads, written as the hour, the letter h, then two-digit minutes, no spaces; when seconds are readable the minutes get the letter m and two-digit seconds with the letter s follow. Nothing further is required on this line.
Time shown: 2h56
